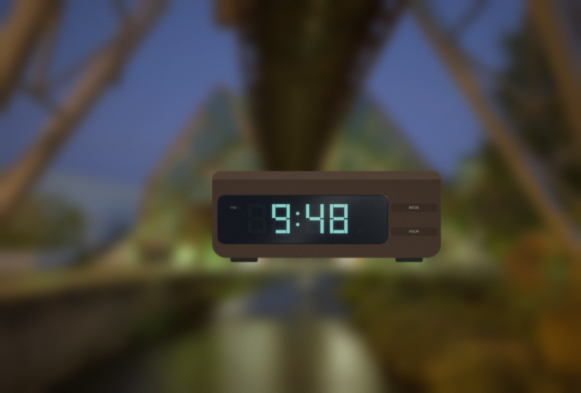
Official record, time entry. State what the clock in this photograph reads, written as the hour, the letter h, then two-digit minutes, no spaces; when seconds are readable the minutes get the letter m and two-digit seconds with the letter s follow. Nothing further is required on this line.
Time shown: 9h48
